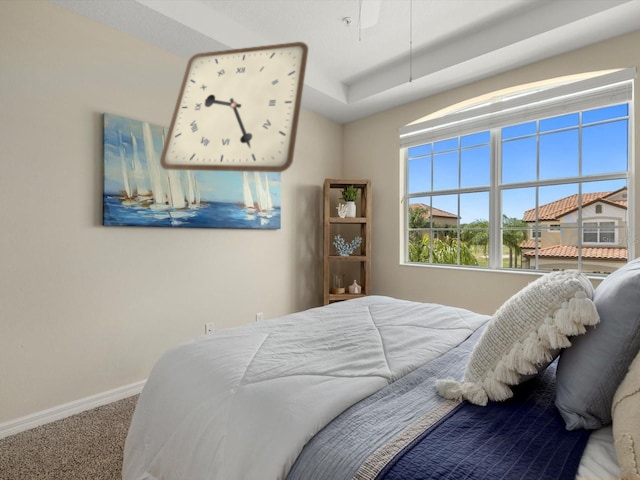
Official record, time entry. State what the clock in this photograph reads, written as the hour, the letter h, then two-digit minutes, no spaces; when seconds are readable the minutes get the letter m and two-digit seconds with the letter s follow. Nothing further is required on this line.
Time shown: 9h25
